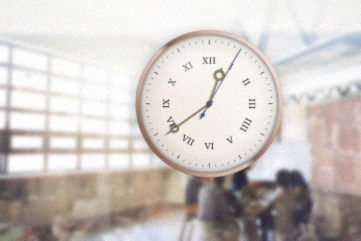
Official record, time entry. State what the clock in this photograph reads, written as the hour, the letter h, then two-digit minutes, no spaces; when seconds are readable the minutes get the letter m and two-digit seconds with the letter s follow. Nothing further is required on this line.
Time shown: 12h39m05s
